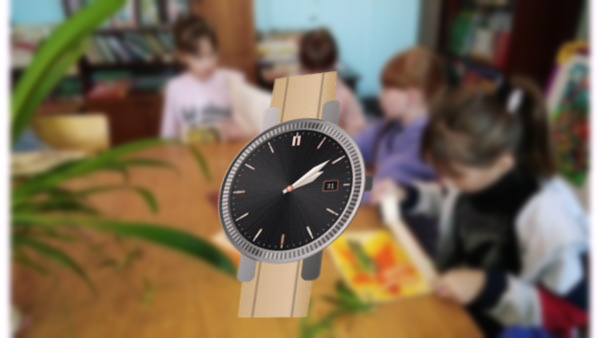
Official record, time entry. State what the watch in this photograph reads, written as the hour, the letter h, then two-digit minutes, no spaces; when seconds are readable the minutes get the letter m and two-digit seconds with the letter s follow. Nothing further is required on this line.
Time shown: 2h09
